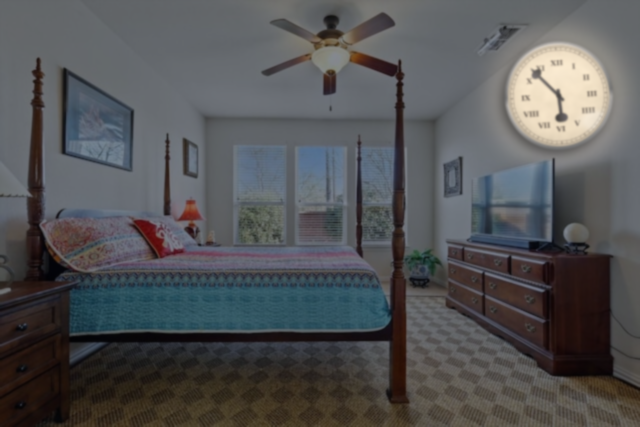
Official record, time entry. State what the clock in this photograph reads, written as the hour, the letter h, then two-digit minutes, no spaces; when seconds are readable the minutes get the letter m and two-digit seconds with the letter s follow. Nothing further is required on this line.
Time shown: 5h53
